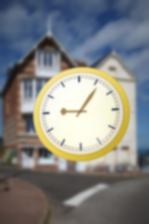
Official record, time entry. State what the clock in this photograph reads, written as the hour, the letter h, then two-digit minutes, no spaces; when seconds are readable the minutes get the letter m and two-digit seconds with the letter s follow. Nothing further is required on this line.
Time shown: 9h06
